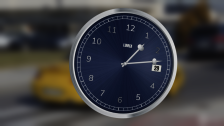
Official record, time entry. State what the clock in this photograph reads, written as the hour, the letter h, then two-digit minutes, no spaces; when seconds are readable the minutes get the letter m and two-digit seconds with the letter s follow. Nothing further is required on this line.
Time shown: 1h13
